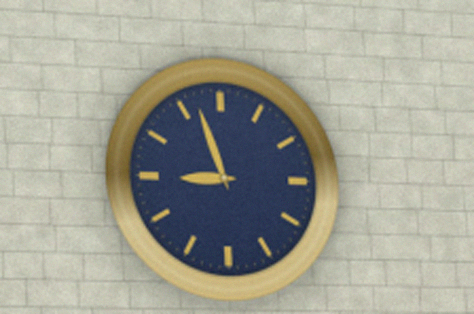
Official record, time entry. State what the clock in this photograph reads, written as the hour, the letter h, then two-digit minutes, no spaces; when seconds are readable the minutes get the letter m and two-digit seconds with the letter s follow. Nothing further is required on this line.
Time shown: 8h57
